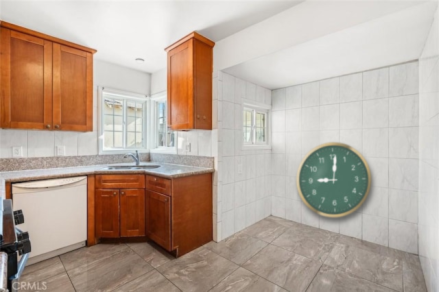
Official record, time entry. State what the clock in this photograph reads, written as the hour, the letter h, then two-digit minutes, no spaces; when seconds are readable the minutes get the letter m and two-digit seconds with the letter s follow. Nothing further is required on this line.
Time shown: 9h01
